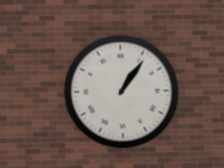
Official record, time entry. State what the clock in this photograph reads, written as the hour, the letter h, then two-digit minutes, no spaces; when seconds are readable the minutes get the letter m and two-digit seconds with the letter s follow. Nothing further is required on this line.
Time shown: 1h06
